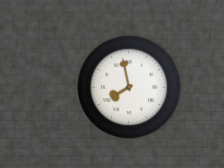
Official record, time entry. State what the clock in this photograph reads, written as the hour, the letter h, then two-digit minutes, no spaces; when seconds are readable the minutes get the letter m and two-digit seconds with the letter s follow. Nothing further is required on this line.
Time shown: 7h58
